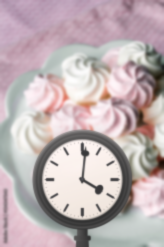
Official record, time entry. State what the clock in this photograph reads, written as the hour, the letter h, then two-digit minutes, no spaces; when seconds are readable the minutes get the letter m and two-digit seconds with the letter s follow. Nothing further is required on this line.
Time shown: 4h01
